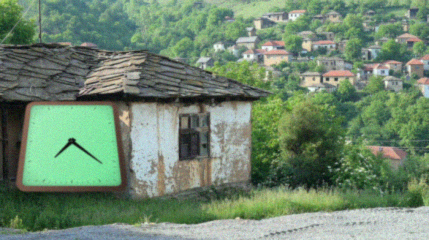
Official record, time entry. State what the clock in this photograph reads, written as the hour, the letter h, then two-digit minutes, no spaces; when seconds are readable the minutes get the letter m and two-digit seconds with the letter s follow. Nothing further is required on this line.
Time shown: 7h22
